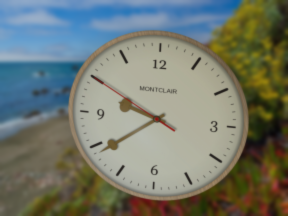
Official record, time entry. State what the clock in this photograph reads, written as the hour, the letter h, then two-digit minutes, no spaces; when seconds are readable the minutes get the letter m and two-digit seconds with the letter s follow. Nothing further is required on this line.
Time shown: 9h38m50s
